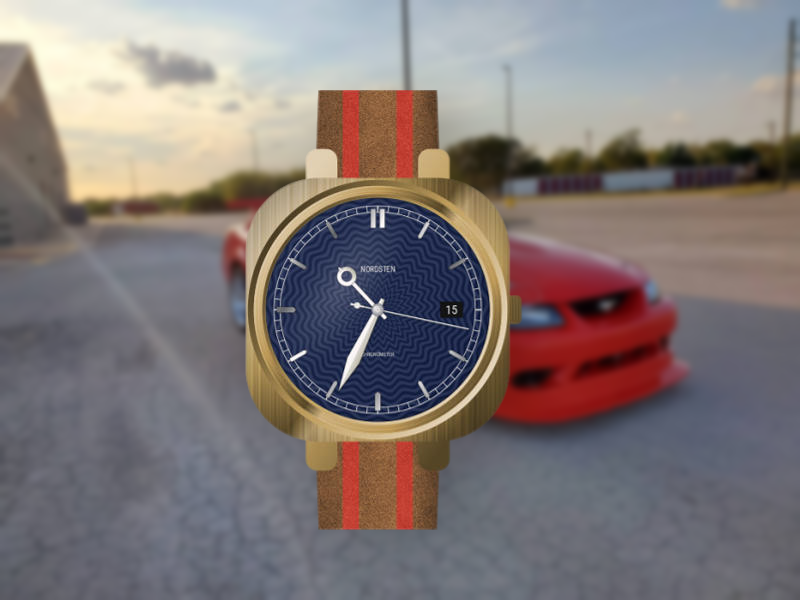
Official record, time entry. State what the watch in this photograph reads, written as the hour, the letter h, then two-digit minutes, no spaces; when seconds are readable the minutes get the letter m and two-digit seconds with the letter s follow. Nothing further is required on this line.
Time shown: 10h34m17s
